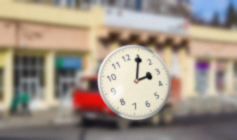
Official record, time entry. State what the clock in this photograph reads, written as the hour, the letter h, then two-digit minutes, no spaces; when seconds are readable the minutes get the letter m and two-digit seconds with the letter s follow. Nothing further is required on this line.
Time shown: 3h05
